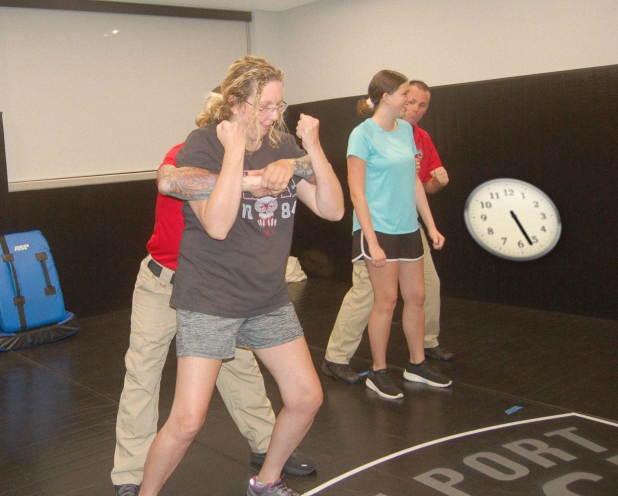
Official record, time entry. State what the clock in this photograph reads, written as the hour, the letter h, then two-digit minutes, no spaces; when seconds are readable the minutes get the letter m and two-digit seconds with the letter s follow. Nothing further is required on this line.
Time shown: 5h27
